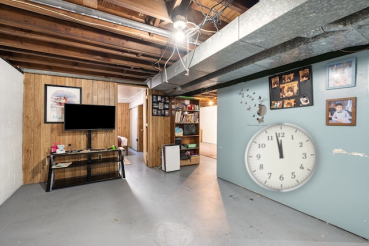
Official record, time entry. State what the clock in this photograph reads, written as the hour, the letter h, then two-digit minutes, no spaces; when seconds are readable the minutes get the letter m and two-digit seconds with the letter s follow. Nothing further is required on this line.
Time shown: 11h58
